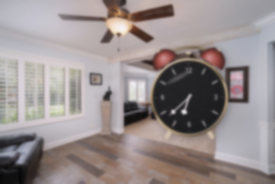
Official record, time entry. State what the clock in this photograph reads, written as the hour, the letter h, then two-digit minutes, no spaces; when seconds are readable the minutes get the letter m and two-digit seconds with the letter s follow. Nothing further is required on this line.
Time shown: 6h38
